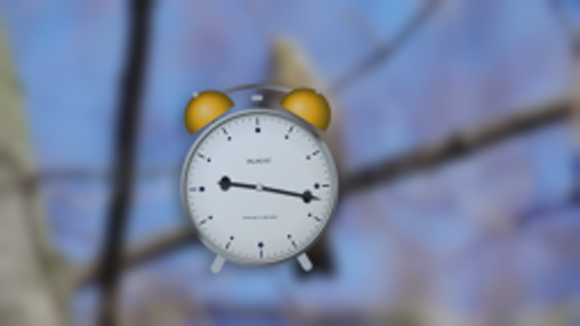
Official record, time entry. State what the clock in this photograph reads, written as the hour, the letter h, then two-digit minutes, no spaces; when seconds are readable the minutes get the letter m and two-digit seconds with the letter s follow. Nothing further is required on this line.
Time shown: 9h17
